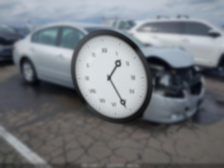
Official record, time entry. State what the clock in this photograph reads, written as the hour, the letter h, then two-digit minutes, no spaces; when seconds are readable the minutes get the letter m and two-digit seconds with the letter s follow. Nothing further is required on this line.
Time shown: 1h26
